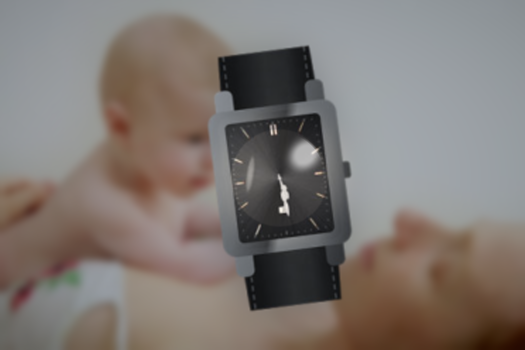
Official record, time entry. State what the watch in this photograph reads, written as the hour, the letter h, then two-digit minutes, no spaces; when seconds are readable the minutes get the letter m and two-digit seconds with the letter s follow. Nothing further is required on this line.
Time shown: 5h29
